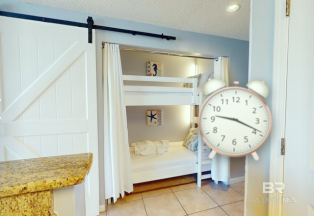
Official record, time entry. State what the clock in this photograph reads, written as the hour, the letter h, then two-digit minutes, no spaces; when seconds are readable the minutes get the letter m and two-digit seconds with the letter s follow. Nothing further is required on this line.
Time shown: 9h19
